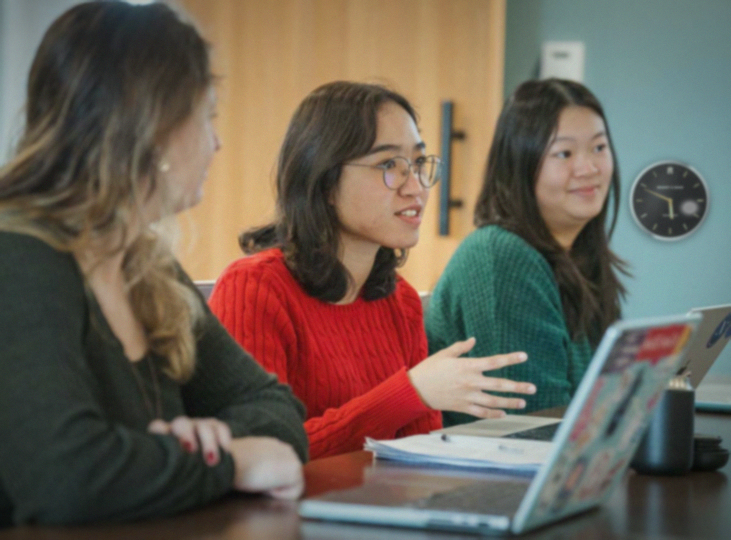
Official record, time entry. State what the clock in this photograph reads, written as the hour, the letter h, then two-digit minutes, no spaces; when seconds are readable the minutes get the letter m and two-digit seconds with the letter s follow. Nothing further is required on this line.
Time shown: 5h49
